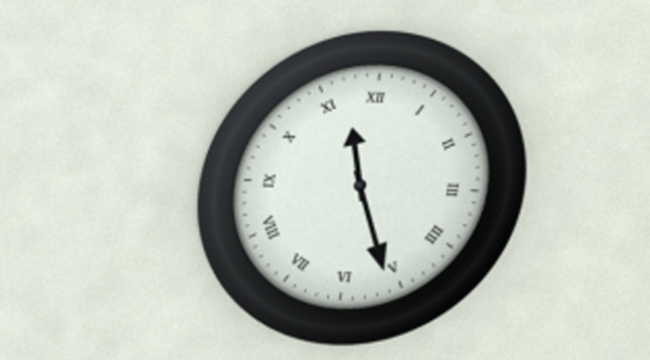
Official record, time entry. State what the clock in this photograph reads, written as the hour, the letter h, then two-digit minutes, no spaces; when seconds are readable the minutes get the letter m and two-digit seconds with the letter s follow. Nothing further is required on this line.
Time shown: 11h26
